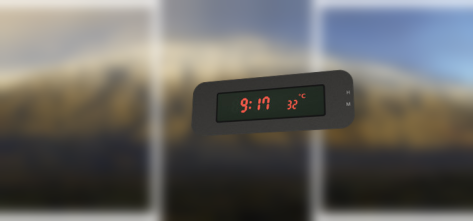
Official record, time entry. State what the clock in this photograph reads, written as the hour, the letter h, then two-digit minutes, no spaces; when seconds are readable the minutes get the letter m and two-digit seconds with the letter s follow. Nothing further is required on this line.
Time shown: 9h17
